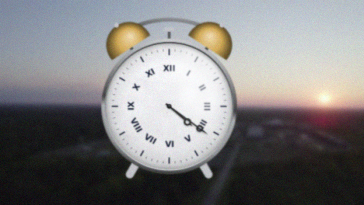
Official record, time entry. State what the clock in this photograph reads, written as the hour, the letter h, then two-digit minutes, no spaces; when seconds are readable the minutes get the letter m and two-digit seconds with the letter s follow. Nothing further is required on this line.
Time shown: 4h21
